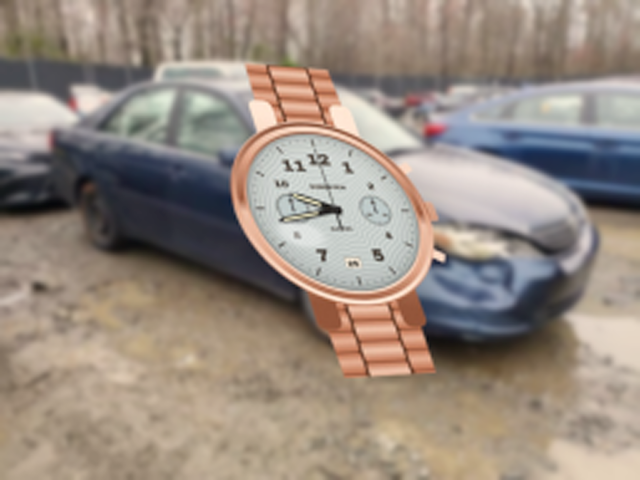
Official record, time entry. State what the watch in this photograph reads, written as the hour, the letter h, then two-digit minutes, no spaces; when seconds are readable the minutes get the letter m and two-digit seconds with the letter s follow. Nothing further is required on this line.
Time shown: 9h43
